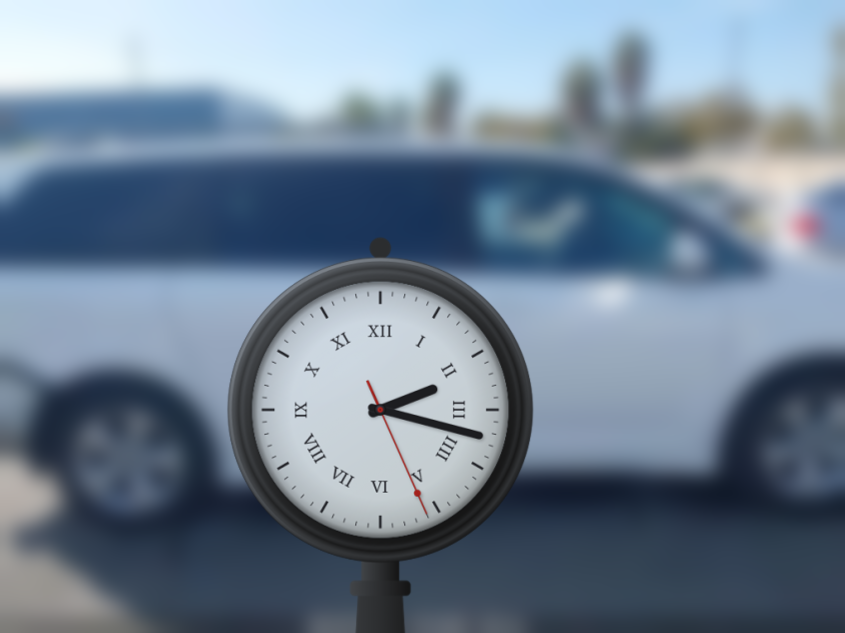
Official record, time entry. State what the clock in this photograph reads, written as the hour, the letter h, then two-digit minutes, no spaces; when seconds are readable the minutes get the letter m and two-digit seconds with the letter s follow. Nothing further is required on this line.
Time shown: 2h17m26s
